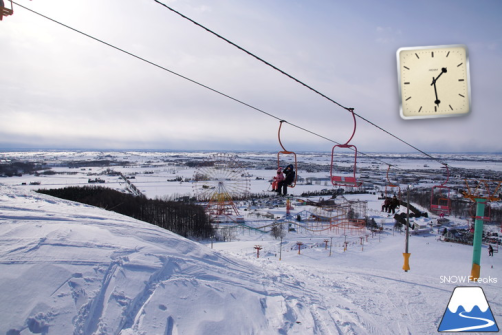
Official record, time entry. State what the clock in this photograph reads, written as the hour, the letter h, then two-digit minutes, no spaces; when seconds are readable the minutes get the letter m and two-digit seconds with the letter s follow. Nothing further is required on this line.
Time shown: 1h29
